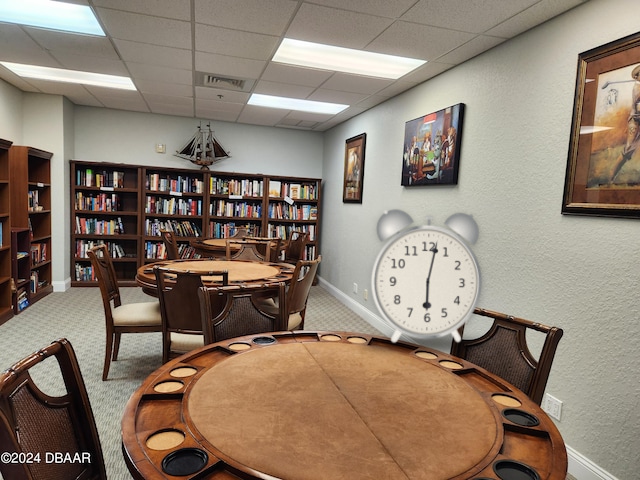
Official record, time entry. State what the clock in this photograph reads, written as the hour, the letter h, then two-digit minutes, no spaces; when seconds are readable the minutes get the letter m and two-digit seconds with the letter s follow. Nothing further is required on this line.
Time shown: 6h02
